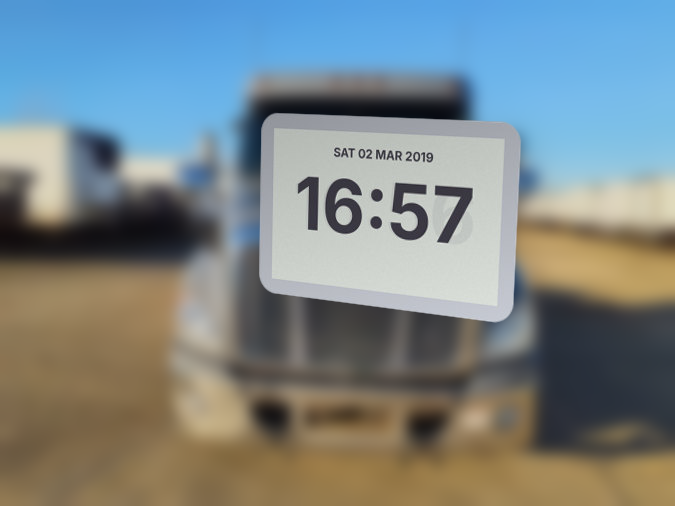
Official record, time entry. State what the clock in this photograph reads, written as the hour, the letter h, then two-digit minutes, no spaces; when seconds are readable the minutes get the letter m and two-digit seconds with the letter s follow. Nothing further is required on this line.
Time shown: 16h57
